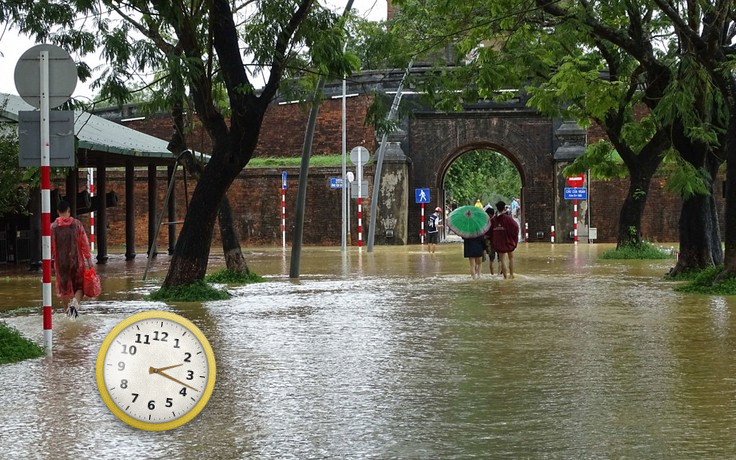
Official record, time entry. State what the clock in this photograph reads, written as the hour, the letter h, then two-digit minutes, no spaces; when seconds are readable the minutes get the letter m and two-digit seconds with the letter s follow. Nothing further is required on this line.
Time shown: 2h18
